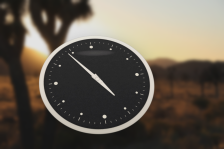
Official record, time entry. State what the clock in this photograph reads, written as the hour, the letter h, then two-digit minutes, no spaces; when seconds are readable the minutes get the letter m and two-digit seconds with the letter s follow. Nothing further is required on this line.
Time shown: 4h54
